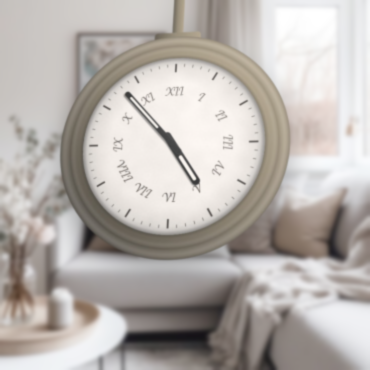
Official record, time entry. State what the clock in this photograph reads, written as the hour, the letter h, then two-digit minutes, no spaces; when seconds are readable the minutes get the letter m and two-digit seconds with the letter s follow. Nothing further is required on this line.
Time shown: 4h53
